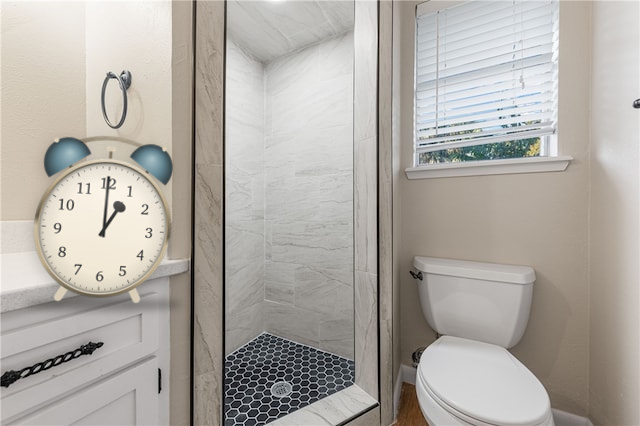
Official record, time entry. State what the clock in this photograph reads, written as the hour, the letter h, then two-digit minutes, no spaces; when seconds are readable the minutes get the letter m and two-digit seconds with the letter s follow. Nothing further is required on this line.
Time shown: 1h00
